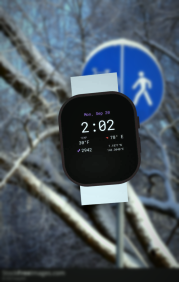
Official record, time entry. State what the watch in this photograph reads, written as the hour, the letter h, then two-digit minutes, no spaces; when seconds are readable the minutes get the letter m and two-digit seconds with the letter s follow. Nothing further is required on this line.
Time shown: 2h02
